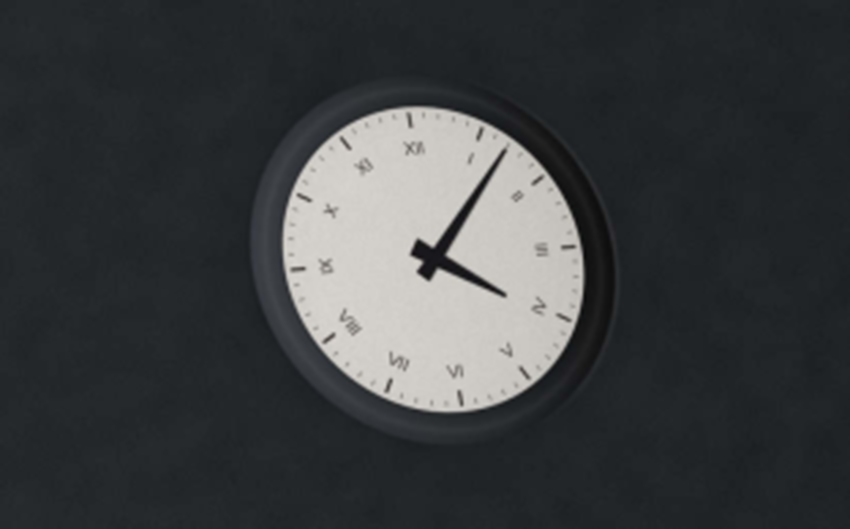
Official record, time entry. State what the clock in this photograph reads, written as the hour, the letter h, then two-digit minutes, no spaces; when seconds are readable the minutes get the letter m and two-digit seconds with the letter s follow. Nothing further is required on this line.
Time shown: 4h07
